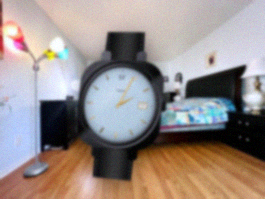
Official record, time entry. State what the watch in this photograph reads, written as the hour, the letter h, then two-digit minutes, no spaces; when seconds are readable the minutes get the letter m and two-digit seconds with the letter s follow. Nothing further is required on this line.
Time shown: 2h04
